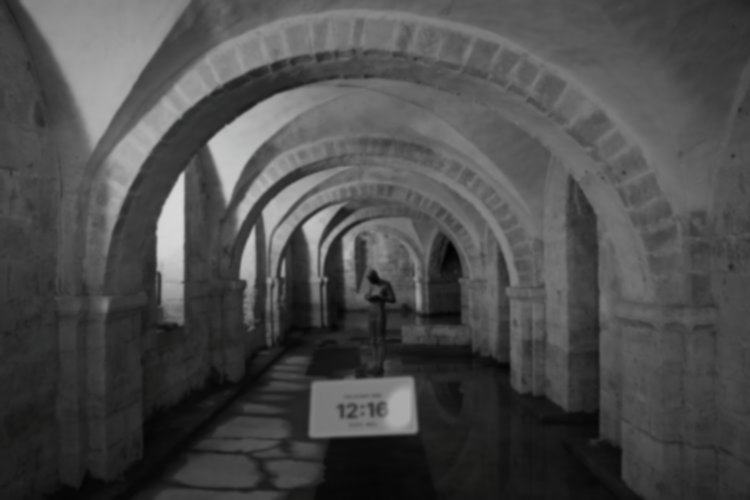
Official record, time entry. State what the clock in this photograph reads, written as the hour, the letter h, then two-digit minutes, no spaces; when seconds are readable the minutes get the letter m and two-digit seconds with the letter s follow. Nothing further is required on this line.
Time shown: 12h16
